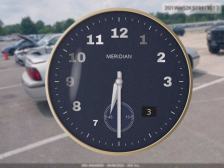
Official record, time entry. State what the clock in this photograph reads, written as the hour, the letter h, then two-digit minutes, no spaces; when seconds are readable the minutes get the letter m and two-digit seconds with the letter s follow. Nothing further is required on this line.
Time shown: 6h30
